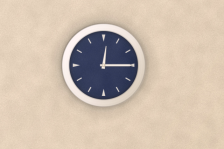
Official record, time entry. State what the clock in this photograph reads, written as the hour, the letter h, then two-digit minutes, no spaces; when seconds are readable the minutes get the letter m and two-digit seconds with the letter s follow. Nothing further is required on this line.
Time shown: 12h15
